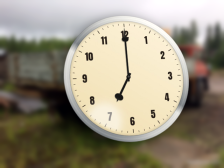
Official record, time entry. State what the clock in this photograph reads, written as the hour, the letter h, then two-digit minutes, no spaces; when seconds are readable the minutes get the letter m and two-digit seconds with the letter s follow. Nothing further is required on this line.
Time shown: 7h00
